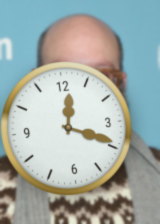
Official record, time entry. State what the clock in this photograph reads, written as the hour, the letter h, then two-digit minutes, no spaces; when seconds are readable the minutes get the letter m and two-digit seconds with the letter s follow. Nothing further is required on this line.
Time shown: 12h19
